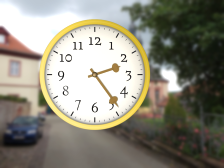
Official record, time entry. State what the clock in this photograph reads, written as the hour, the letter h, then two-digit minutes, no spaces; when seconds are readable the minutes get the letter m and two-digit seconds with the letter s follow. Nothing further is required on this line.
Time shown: 2h24
